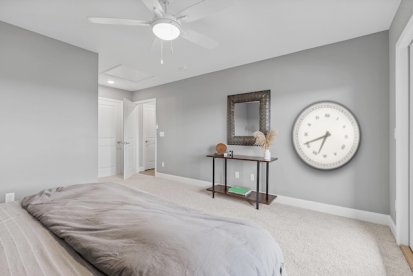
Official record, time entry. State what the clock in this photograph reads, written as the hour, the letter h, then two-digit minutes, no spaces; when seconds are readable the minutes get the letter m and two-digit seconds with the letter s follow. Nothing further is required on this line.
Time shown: 6h41
